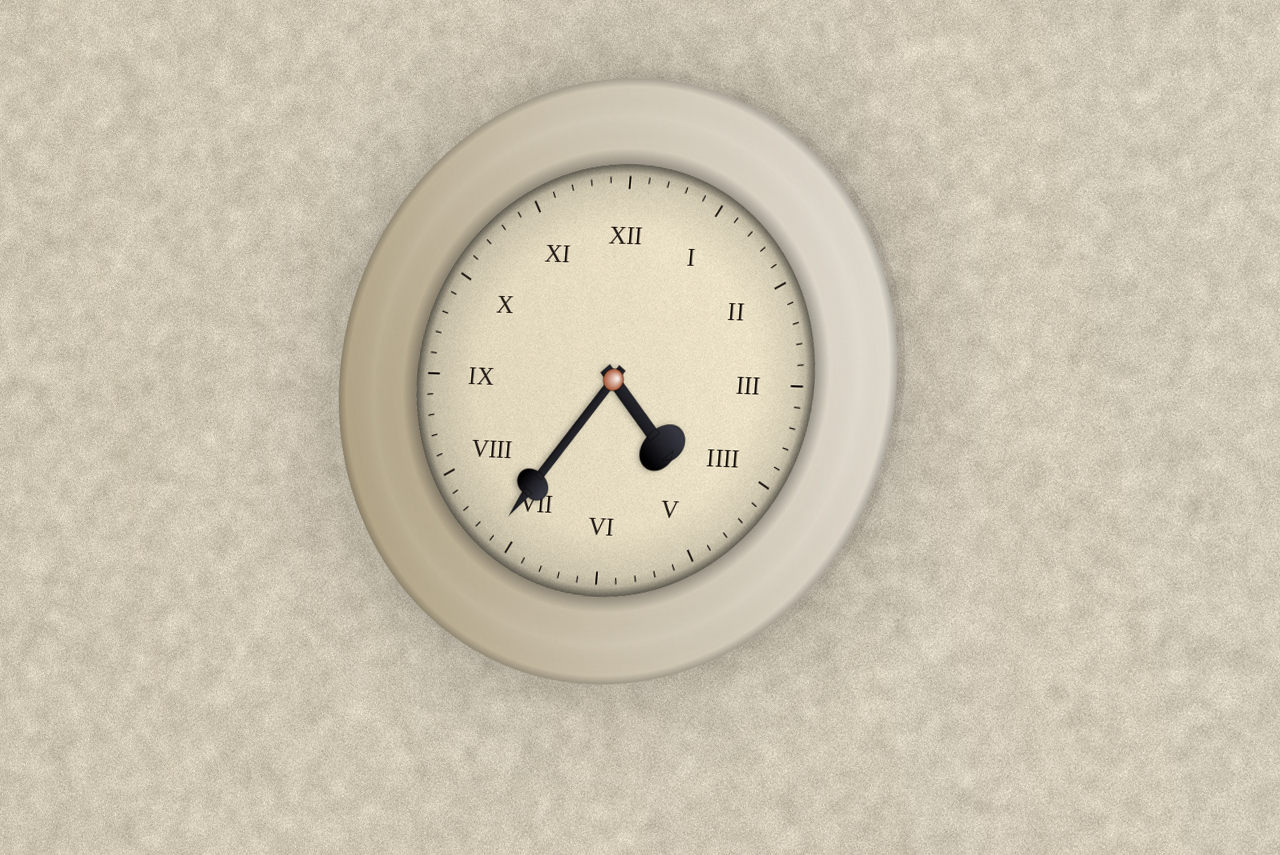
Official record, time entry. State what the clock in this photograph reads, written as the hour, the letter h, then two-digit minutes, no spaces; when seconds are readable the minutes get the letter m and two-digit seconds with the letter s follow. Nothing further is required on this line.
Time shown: 4h36
